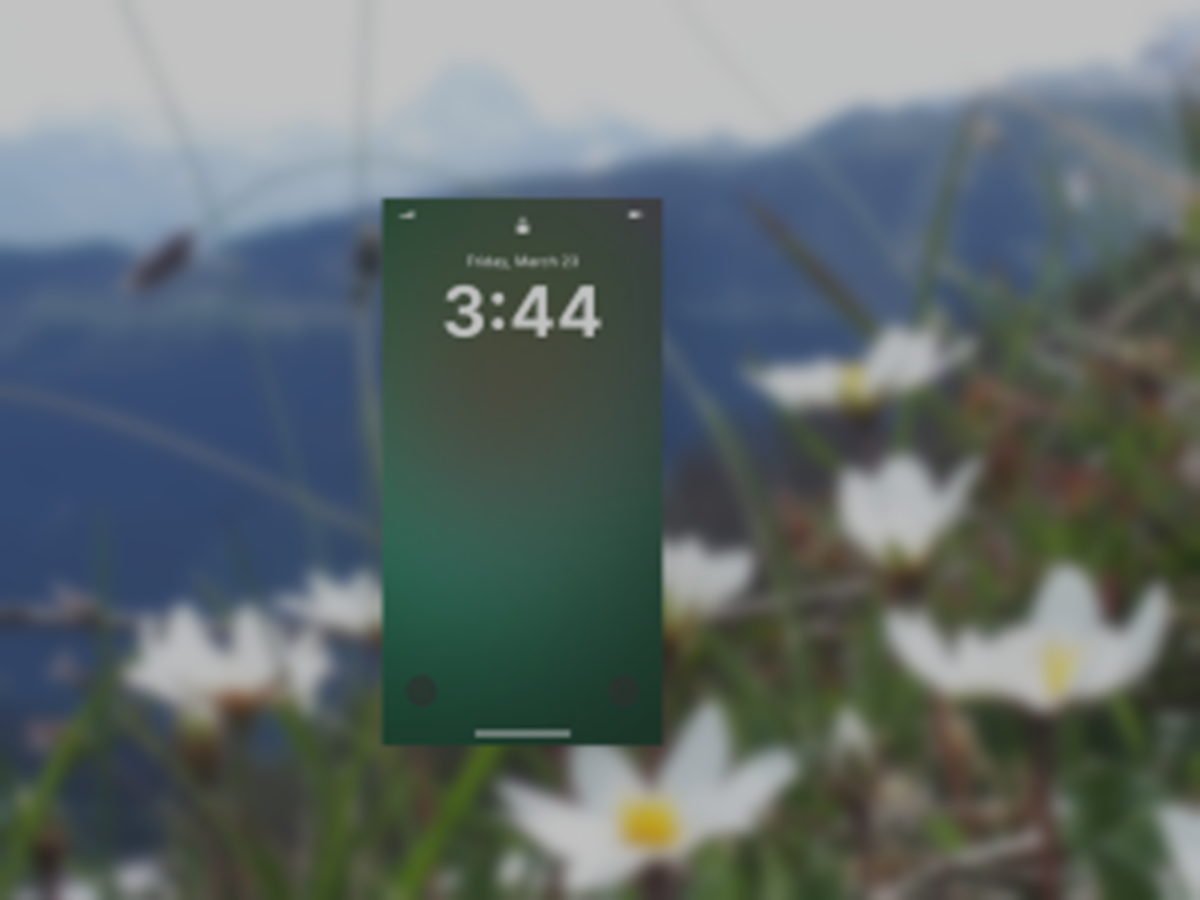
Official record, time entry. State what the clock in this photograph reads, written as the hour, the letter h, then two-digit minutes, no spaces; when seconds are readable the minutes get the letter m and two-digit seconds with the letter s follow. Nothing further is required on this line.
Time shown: 3h44
